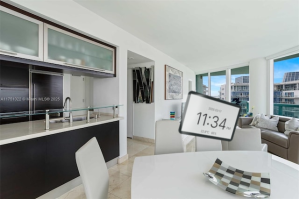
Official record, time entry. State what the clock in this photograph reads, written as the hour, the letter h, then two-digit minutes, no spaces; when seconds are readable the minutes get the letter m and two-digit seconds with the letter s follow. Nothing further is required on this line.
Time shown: 11h34
